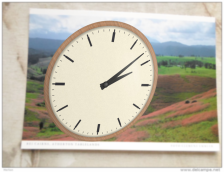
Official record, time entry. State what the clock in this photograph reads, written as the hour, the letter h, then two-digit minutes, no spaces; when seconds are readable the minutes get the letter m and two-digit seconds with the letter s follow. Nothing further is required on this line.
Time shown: 2h08
